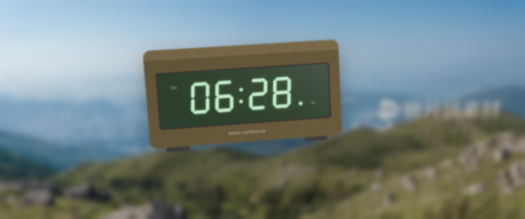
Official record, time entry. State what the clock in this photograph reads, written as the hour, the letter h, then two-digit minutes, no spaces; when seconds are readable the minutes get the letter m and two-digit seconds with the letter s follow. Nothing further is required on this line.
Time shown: 6h28
